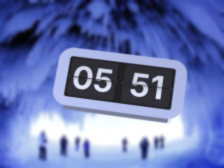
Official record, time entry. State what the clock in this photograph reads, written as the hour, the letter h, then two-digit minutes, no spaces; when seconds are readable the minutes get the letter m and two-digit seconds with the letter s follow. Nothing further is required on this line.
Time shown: 5h51
